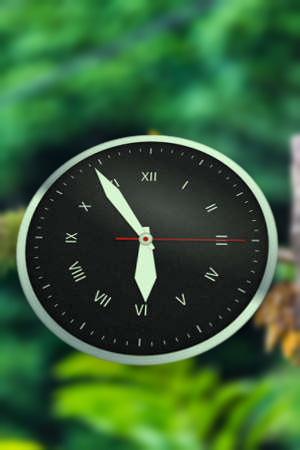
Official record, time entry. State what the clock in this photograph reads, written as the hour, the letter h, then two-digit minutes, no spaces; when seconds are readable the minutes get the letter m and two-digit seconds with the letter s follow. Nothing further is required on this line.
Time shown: 5h54m15s
